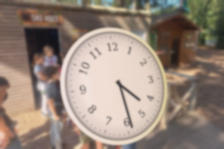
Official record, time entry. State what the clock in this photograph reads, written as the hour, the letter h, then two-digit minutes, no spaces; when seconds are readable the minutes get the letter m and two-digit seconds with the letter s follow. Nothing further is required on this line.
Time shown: 4h29
